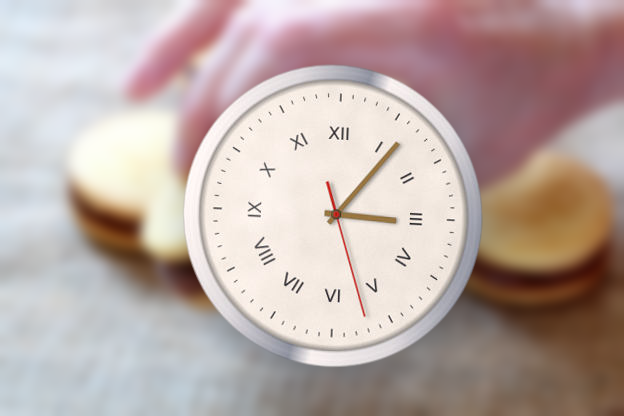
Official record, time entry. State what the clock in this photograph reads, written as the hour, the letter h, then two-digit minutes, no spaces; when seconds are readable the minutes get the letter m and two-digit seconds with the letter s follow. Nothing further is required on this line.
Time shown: 3h06m27s
